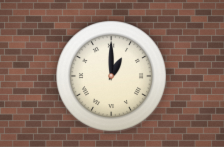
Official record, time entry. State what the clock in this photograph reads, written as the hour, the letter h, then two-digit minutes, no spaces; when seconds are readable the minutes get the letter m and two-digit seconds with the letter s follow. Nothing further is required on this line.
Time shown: 1h00
